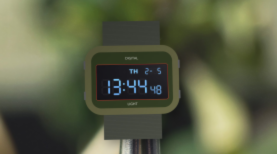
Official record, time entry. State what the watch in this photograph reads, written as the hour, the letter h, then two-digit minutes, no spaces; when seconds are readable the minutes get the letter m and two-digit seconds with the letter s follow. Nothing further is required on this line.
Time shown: 13h44m48s
